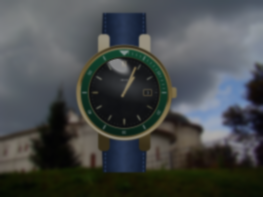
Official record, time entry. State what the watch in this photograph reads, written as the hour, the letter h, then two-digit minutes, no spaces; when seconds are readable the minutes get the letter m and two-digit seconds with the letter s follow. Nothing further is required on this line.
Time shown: 1h04
